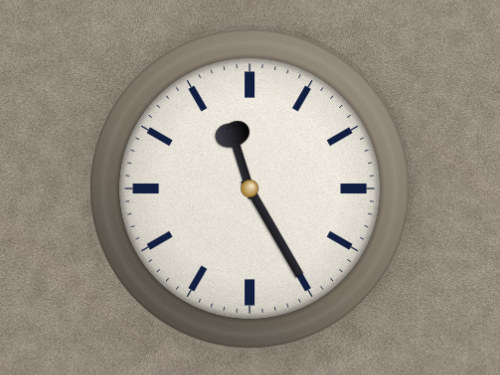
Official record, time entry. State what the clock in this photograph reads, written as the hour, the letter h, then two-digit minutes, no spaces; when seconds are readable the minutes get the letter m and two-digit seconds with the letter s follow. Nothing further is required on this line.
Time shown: 11h25
